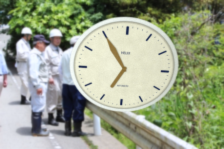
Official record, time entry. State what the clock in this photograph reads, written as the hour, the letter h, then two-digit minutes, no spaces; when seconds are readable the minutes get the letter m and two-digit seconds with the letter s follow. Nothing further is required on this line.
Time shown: 6h55
